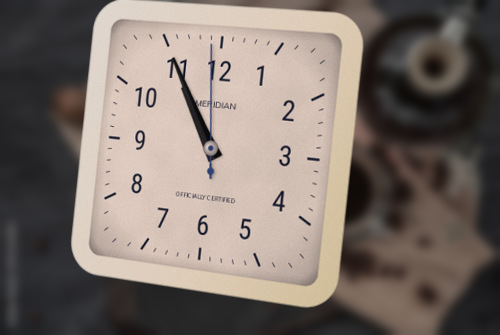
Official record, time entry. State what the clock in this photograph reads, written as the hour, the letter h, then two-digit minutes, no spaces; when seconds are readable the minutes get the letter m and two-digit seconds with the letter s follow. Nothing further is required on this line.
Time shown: 10h54m59s
